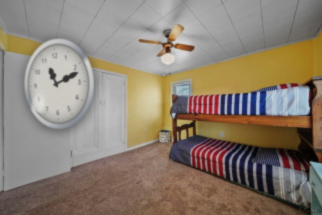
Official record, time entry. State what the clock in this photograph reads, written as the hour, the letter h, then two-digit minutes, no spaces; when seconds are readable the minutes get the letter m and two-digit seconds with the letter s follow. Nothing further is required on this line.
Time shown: 11h12
